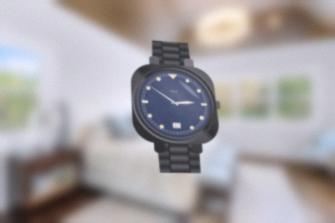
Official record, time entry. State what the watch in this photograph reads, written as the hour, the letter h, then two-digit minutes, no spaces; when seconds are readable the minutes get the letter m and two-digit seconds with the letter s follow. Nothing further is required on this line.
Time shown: 2h51
